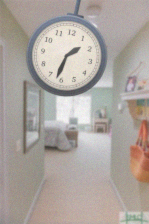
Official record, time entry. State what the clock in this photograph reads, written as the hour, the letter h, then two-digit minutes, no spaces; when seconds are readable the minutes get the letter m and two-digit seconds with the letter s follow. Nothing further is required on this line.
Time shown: 1h32
